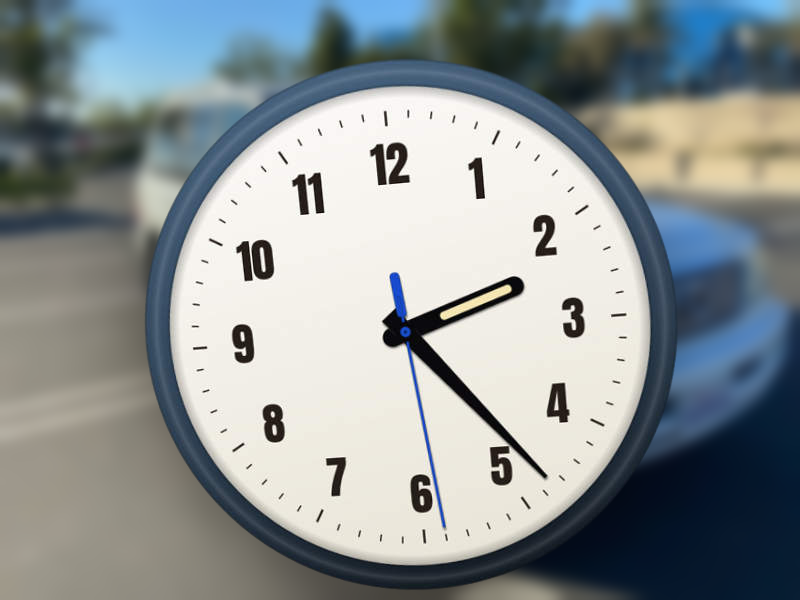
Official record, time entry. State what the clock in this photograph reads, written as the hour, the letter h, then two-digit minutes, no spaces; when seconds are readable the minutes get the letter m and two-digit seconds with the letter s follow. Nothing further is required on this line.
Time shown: 2h23m29s
